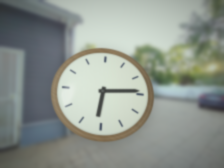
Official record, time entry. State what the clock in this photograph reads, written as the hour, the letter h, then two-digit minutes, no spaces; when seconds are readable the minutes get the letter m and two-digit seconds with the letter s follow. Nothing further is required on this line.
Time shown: 6h14
